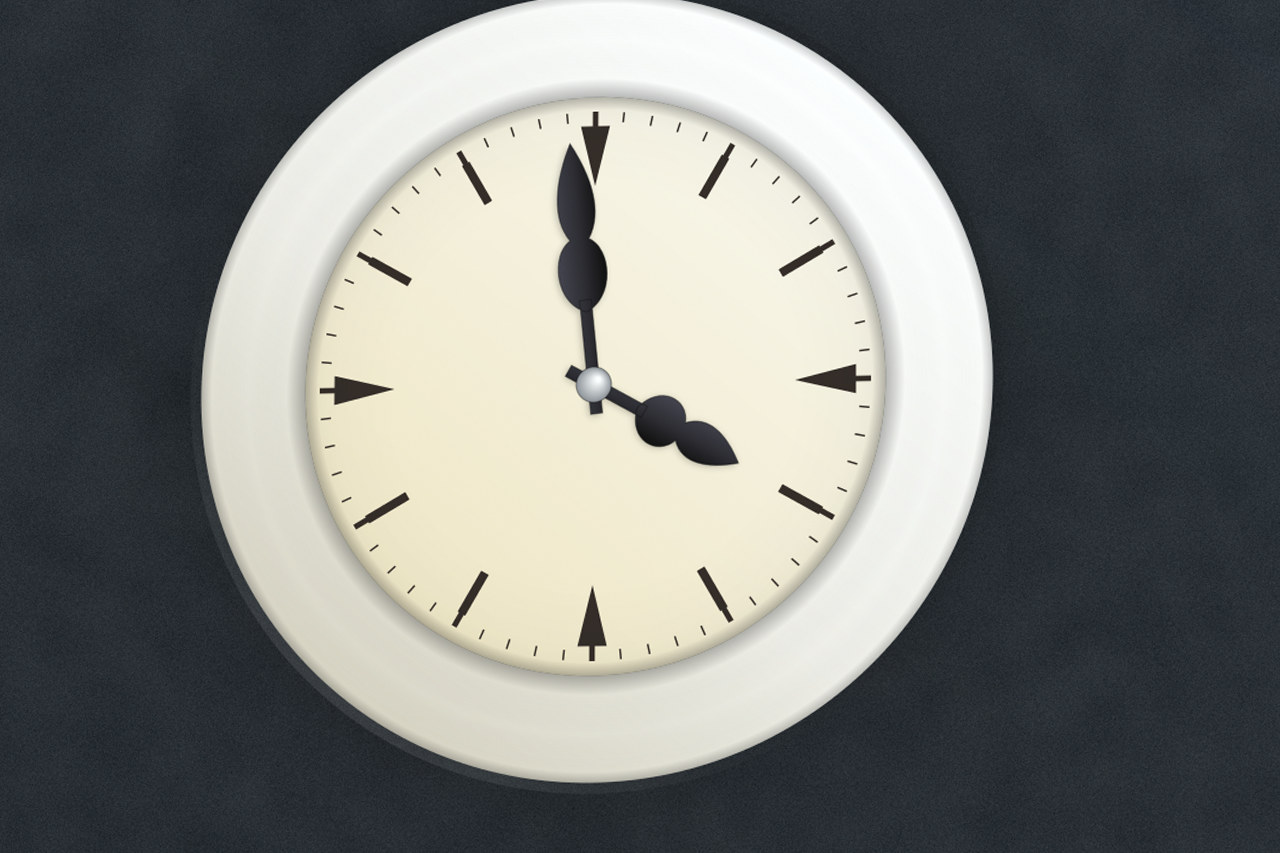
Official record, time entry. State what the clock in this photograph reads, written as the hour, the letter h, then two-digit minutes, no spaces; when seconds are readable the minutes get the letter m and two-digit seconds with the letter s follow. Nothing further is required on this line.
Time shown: 3h59
